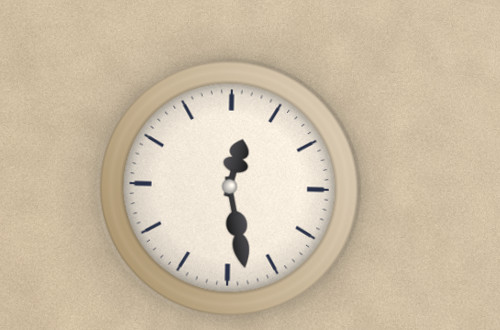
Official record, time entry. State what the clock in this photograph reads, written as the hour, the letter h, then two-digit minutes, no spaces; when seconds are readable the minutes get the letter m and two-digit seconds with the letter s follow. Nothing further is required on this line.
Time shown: 12h28
